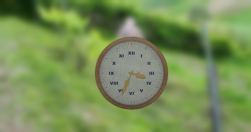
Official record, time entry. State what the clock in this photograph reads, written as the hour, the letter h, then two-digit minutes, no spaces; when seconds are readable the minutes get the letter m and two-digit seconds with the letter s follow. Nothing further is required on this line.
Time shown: 3h34
